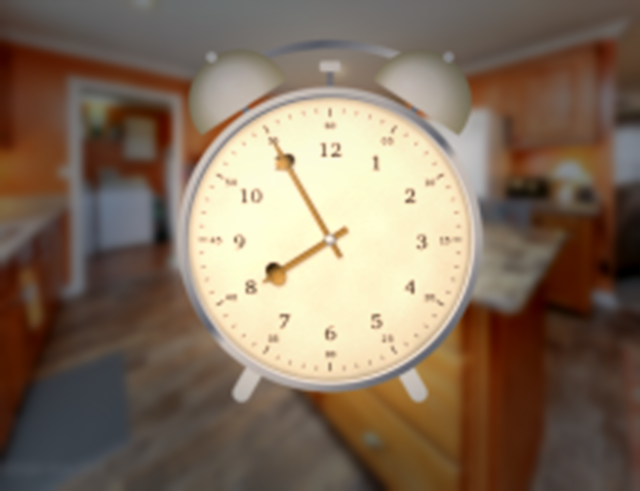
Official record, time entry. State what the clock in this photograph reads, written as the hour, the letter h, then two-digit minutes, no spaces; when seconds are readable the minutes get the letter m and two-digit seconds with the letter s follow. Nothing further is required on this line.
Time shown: 7h55
